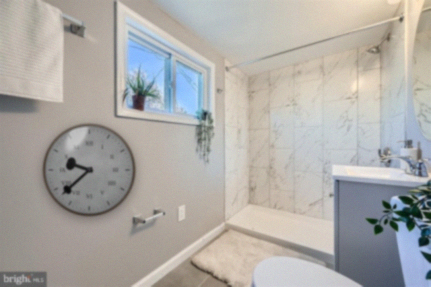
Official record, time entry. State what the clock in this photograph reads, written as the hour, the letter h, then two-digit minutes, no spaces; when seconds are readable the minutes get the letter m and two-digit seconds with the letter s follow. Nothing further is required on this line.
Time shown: 9h38
